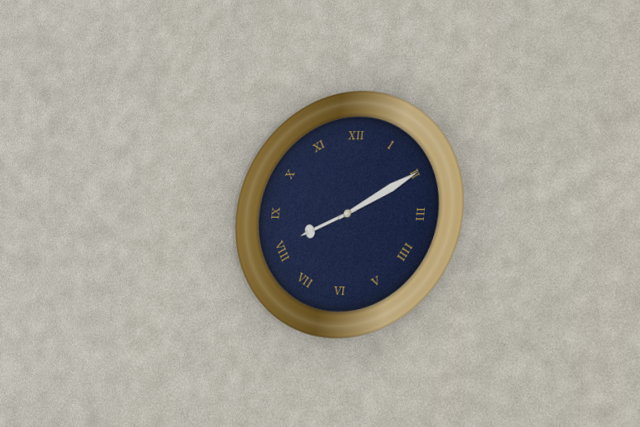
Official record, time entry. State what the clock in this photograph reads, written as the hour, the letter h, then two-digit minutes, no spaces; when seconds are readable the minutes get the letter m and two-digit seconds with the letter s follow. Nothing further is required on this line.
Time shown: 8h10
